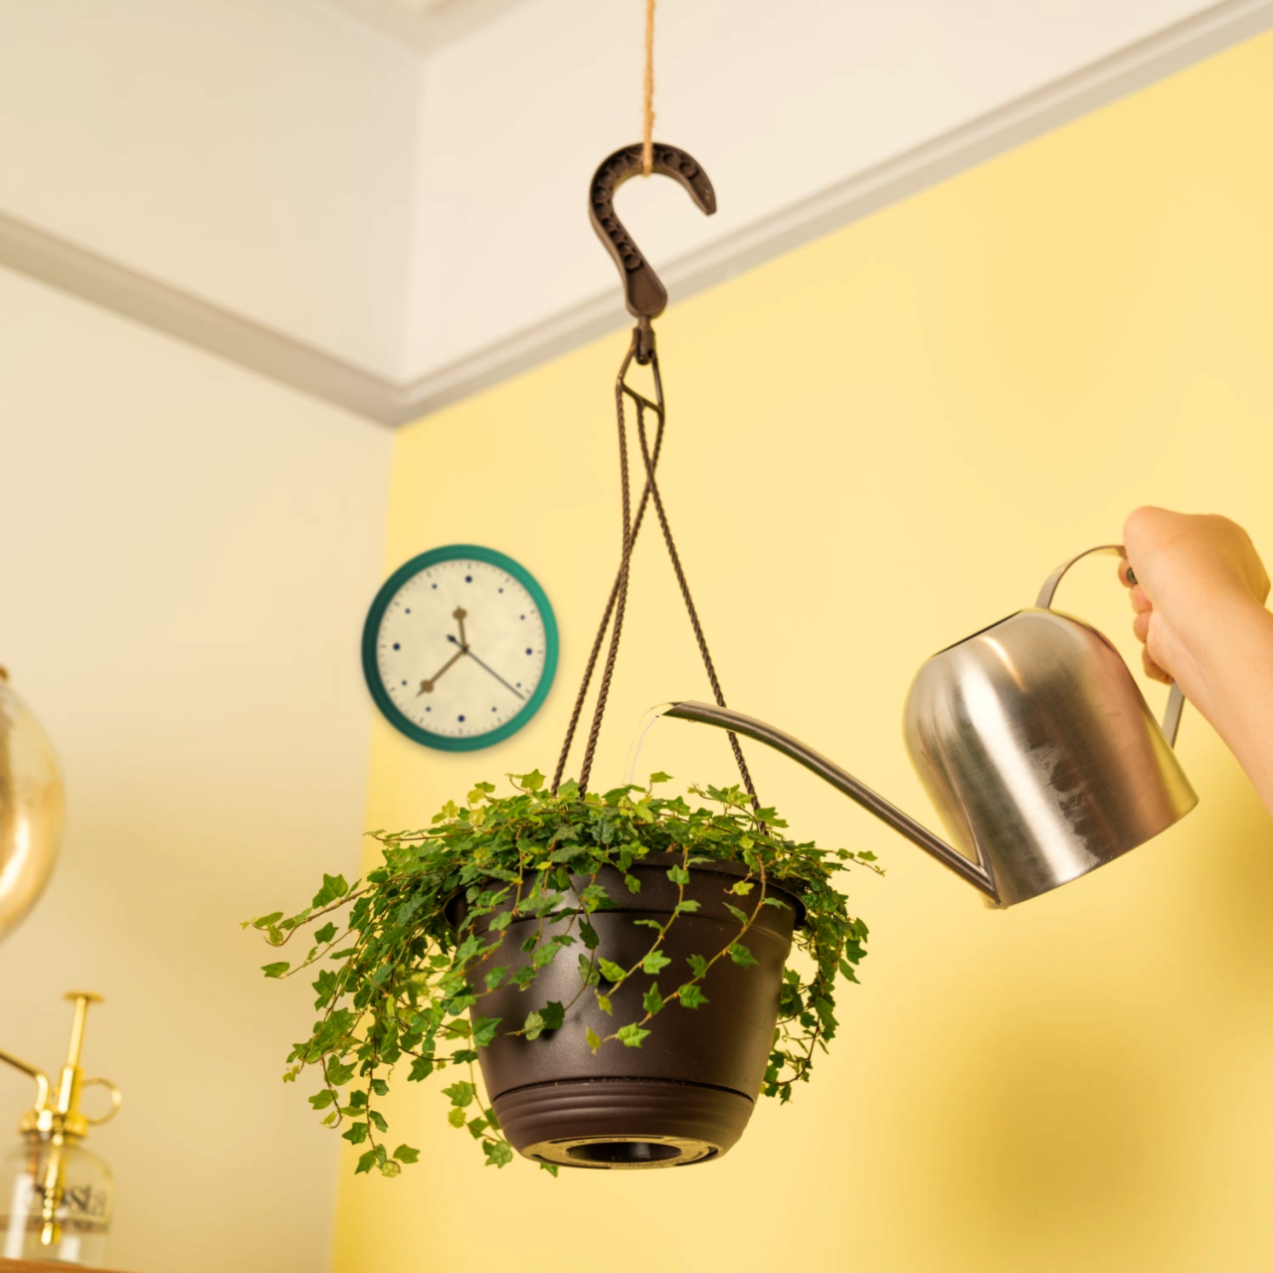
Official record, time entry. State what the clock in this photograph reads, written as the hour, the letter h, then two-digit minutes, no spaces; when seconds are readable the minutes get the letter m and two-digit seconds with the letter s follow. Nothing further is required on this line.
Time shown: 11h37m21s
